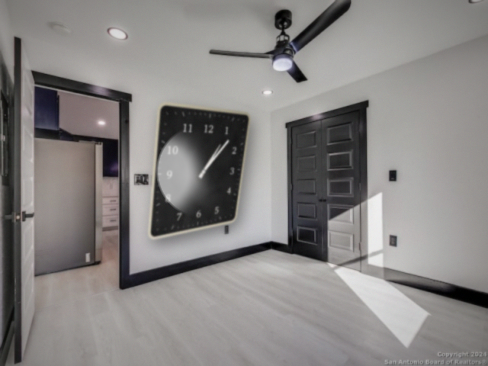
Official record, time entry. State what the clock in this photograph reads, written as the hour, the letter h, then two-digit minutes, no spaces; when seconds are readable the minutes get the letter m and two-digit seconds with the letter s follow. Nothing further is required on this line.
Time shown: 1h07
